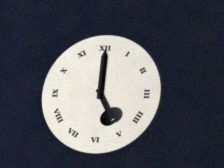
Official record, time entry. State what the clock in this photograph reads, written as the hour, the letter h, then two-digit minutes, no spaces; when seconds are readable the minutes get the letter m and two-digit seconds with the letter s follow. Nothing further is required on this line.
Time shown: 5h00
